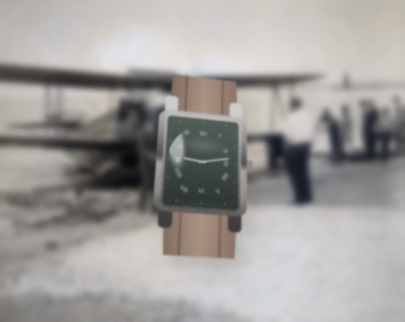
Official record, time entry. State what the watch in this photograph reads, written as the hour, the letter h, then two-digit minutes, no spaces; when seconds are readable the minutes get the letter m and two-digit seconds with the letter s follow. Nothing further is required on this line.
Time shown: 9h13
